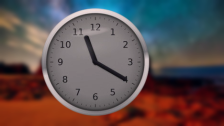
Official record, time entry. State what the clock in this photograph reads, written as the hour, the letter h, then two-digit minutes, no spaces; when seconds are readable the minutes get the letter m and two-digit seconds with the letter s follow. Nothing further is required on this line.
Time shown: 11h20
